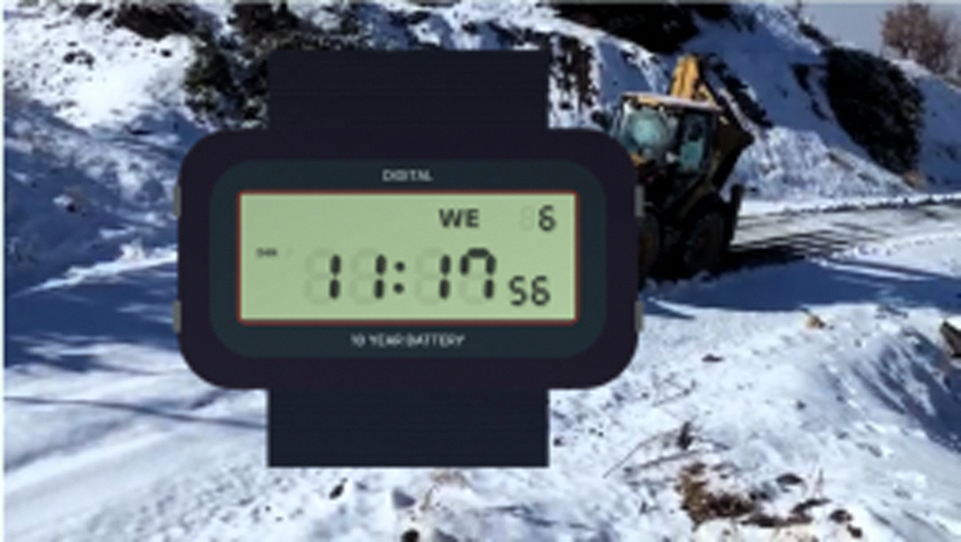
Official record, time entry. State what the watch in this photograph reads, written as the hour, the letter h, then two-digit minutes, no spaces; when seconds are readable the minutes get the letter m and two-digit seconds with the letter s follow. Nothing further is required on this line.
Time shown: 11h17m56s
